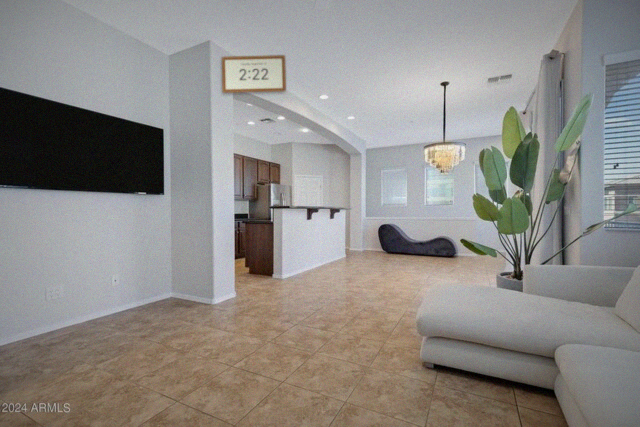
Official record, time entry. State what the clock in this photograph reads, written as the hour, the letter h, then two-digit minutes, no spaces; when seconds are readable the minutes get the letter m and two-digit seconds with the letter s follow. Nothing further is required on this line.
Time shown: 2h22
